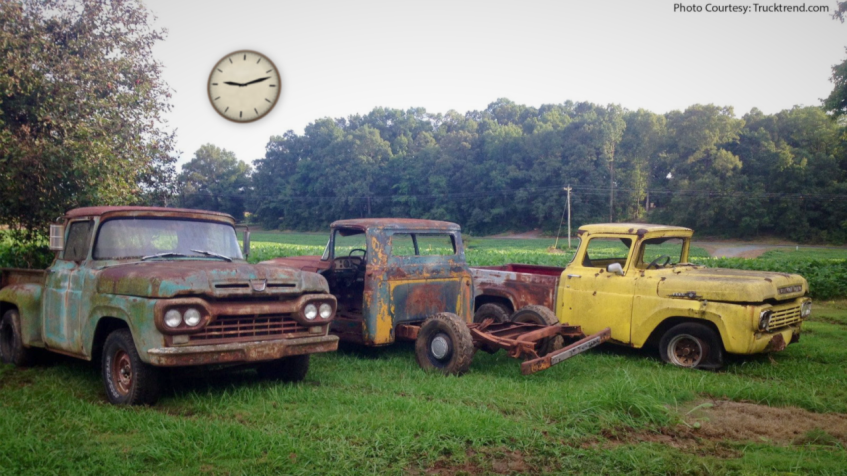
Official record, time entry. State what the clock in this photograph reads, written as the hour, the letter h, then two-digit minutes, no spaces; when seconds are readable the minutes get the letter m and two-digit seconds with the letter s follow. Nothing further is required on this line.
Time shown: 9h12
